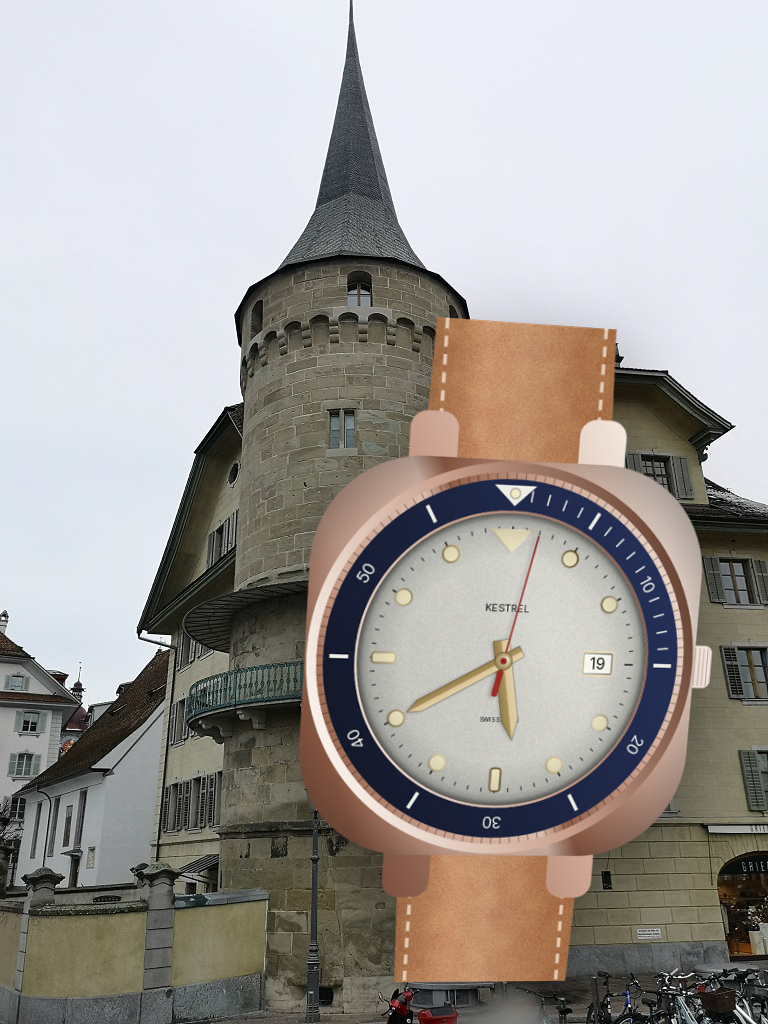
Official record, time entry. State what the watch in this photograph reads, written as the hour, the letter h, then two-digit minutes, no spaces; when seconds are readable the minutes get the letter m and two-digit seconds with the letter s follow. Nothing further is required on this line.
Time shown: 5h40m02s
